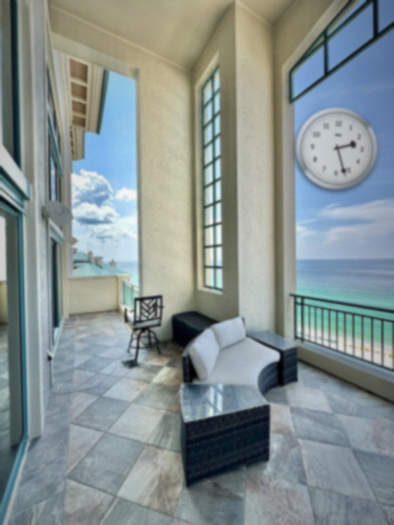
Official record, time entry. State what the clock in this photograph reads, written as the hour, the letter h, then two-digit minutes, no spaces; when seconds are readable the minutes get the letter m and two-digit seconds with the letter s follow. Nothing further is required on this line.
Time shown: 2h27
